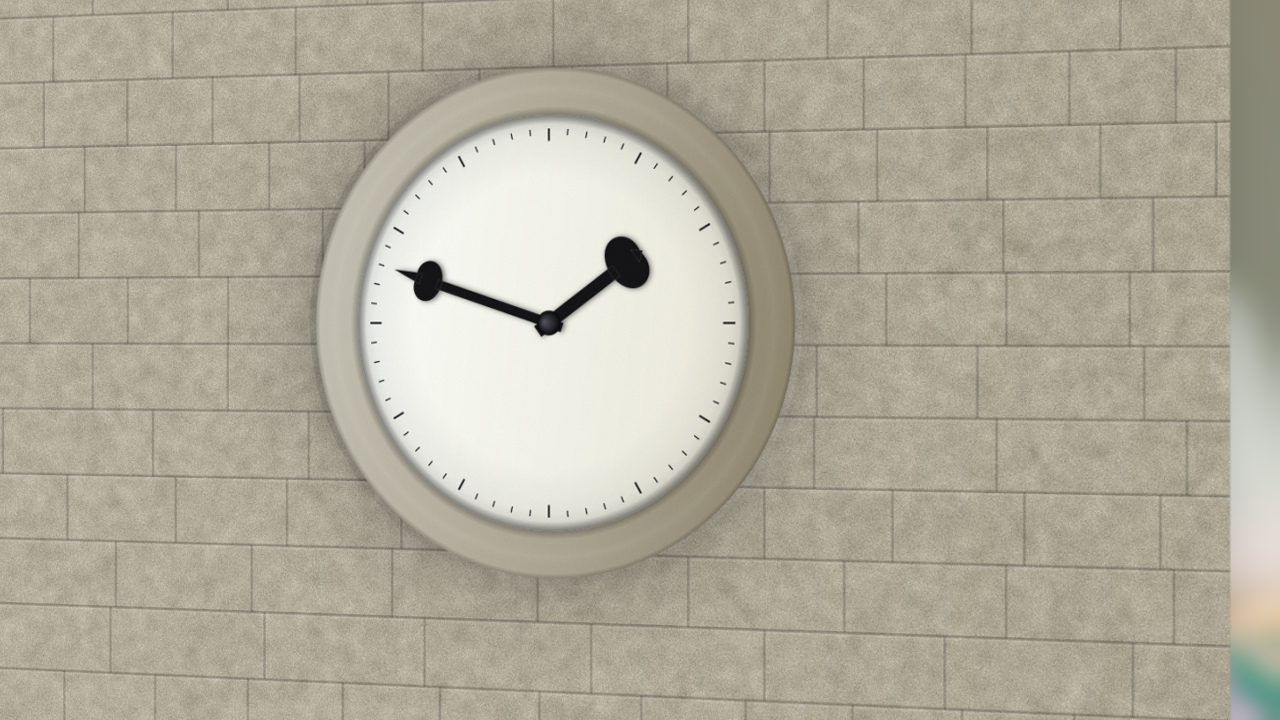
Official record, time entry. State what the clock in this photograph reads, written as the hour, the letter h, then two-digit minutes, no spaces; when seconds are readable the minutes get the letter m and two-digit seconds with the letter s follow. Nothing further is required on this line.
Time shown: 1h48
